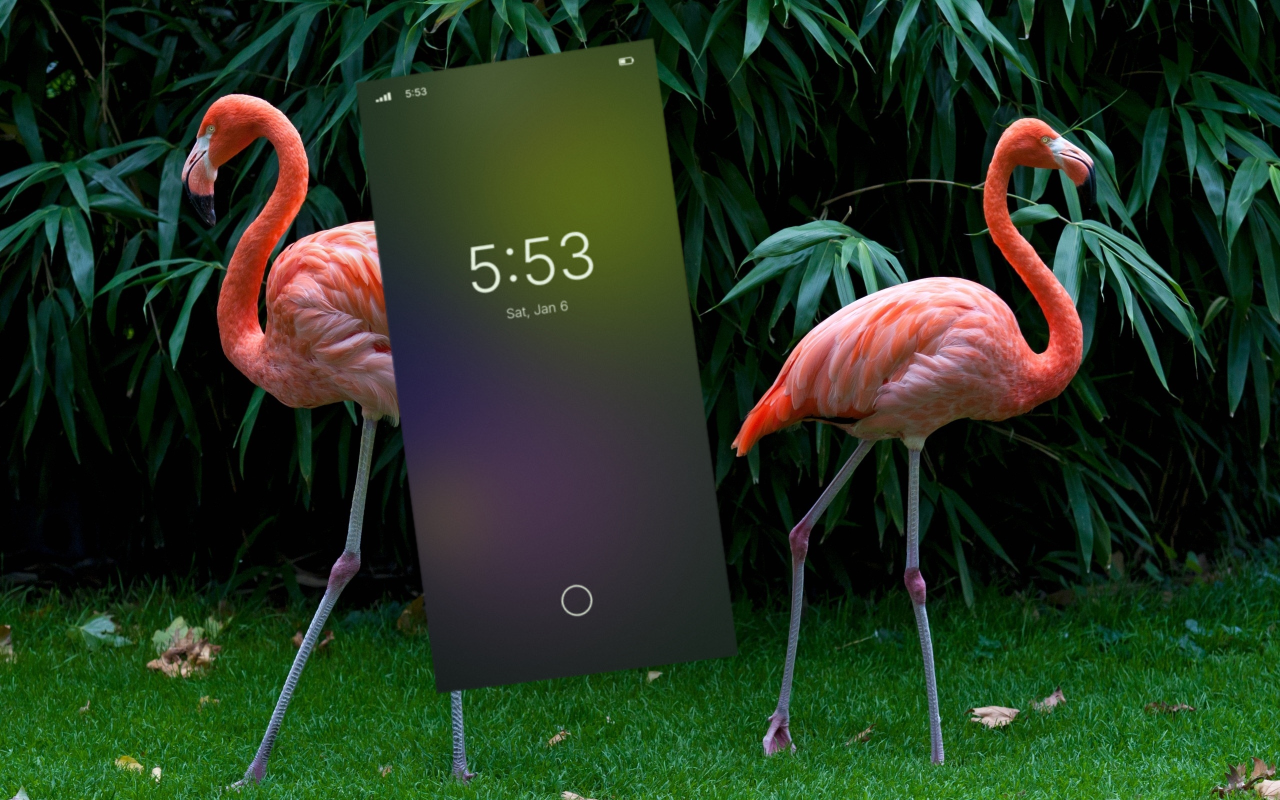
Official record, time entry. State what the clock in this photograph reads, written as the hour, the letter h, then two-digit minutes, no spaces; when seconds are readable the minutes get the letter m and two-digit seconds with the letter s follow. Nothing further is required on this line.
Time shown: 5h53
